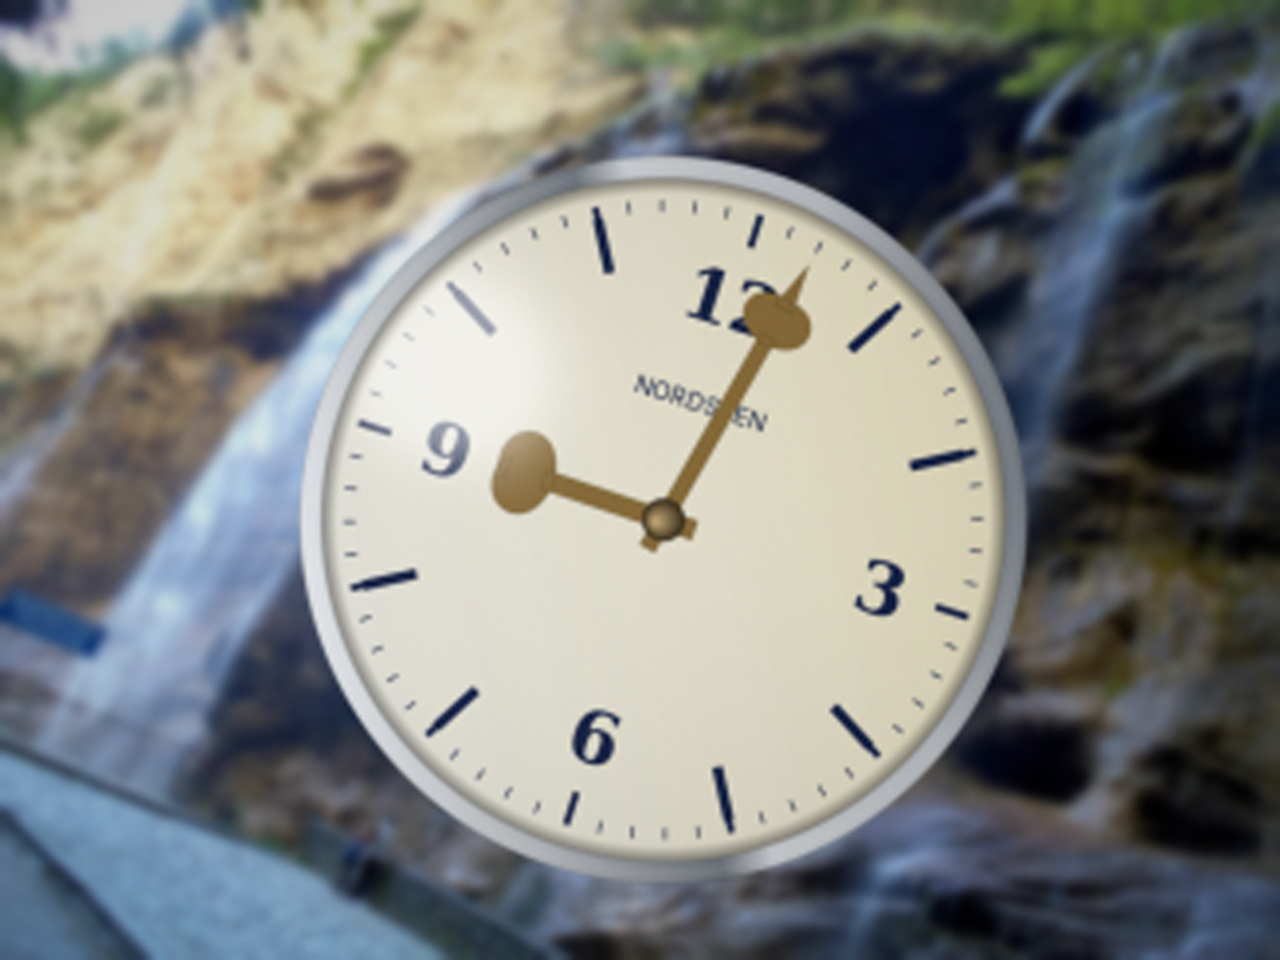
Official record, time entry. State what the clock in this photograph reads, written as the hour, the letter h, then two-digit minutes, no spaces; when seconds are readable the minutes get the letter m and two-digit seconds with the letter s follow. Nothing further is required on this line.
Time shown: 9h02
